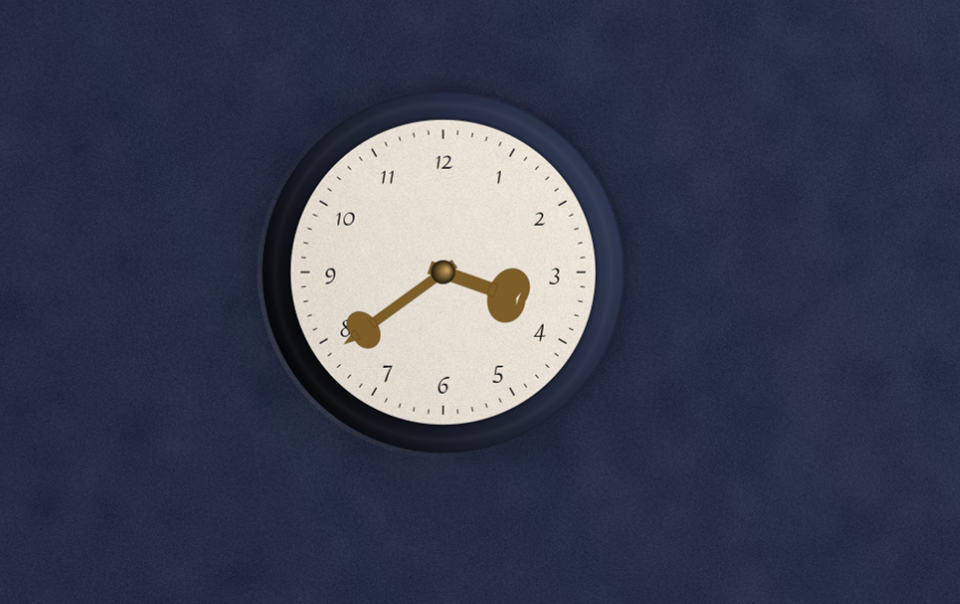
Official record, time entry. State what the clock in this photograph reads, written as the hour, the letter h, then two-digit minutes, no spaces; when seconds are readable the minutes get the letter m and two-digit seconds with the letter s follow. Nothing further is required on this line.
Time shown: 3h39
